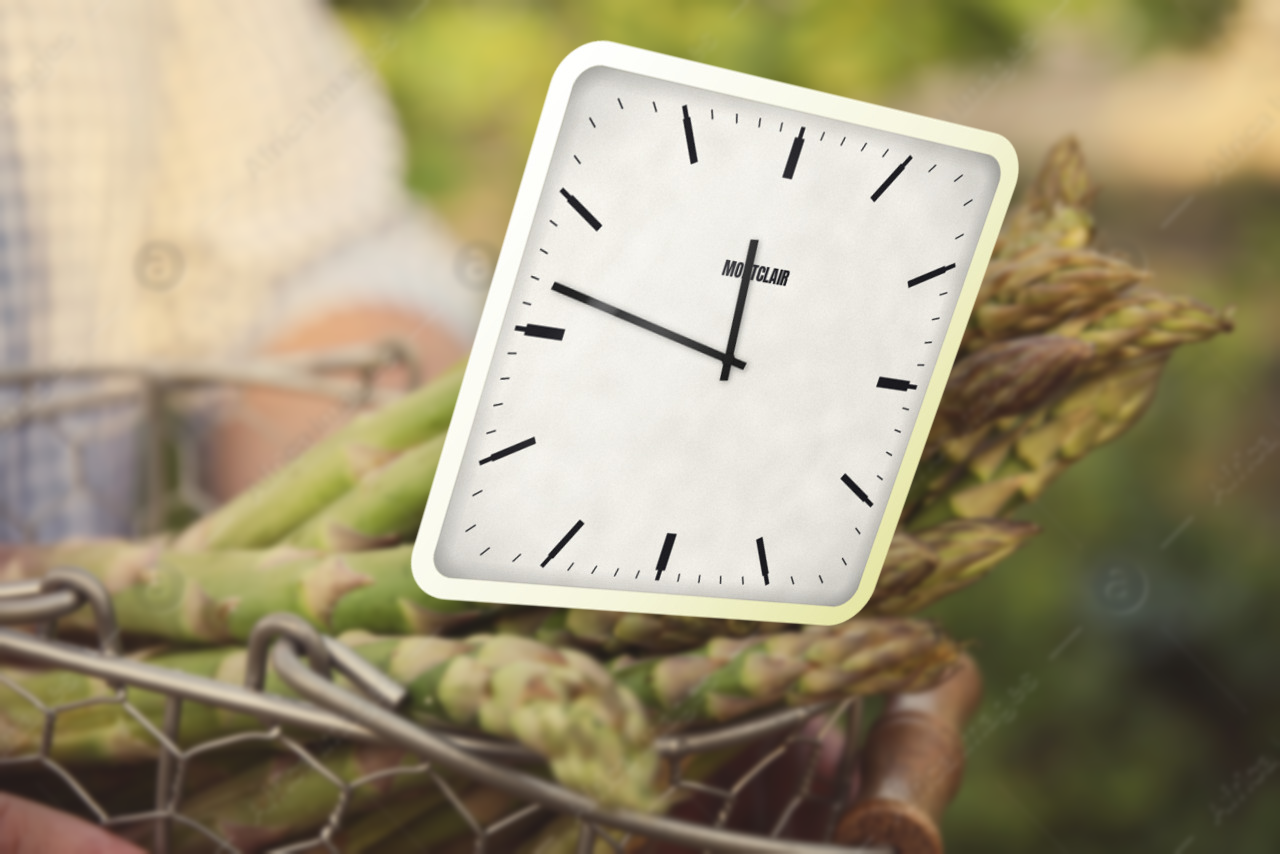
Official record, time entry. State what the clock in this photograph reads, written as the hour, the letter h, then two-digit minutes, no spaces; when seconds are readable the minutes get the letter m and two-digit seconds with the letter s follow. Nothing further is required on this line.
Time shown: 11h47
